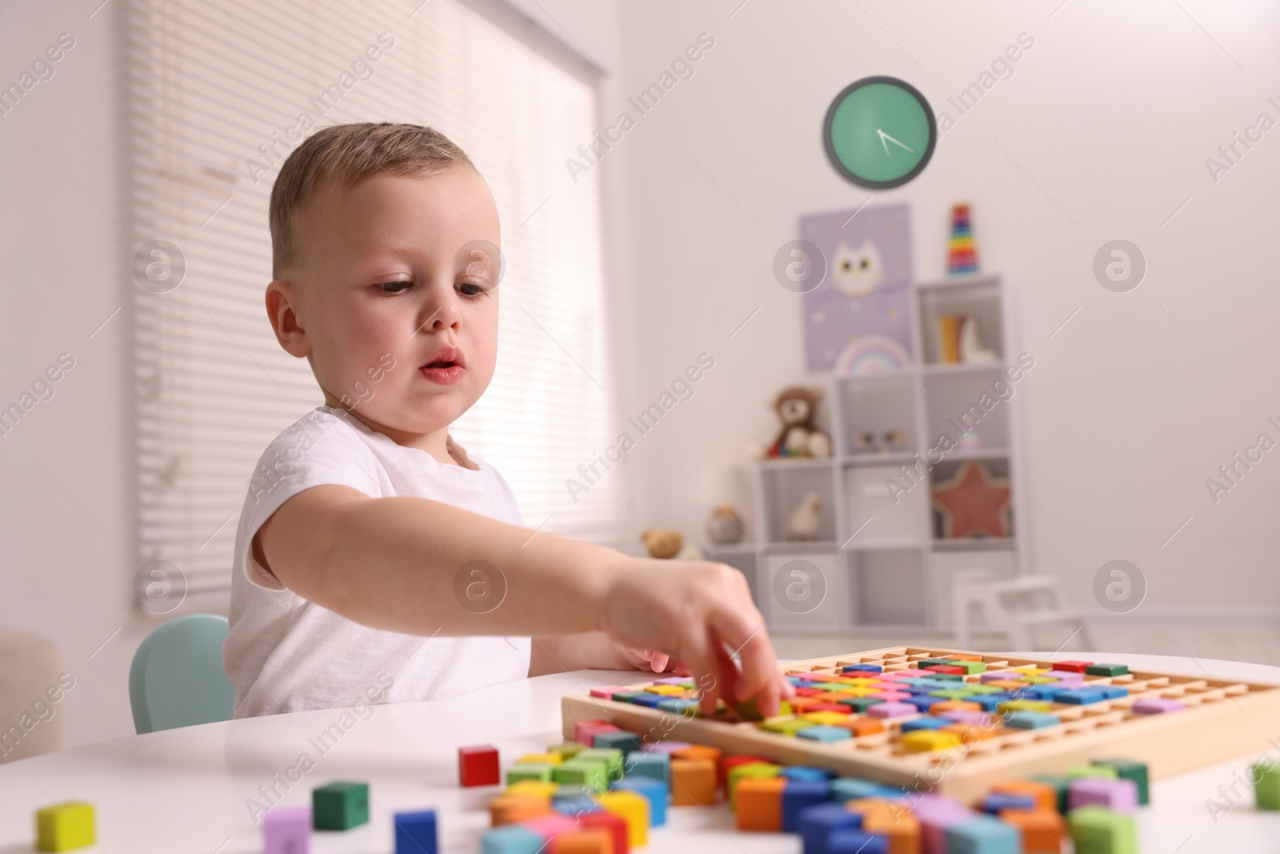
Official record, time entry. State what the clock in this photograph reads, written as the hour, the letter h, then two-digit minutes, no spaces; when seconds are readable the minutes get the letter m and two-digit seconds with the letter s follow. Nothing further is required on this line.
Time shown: 5h20
